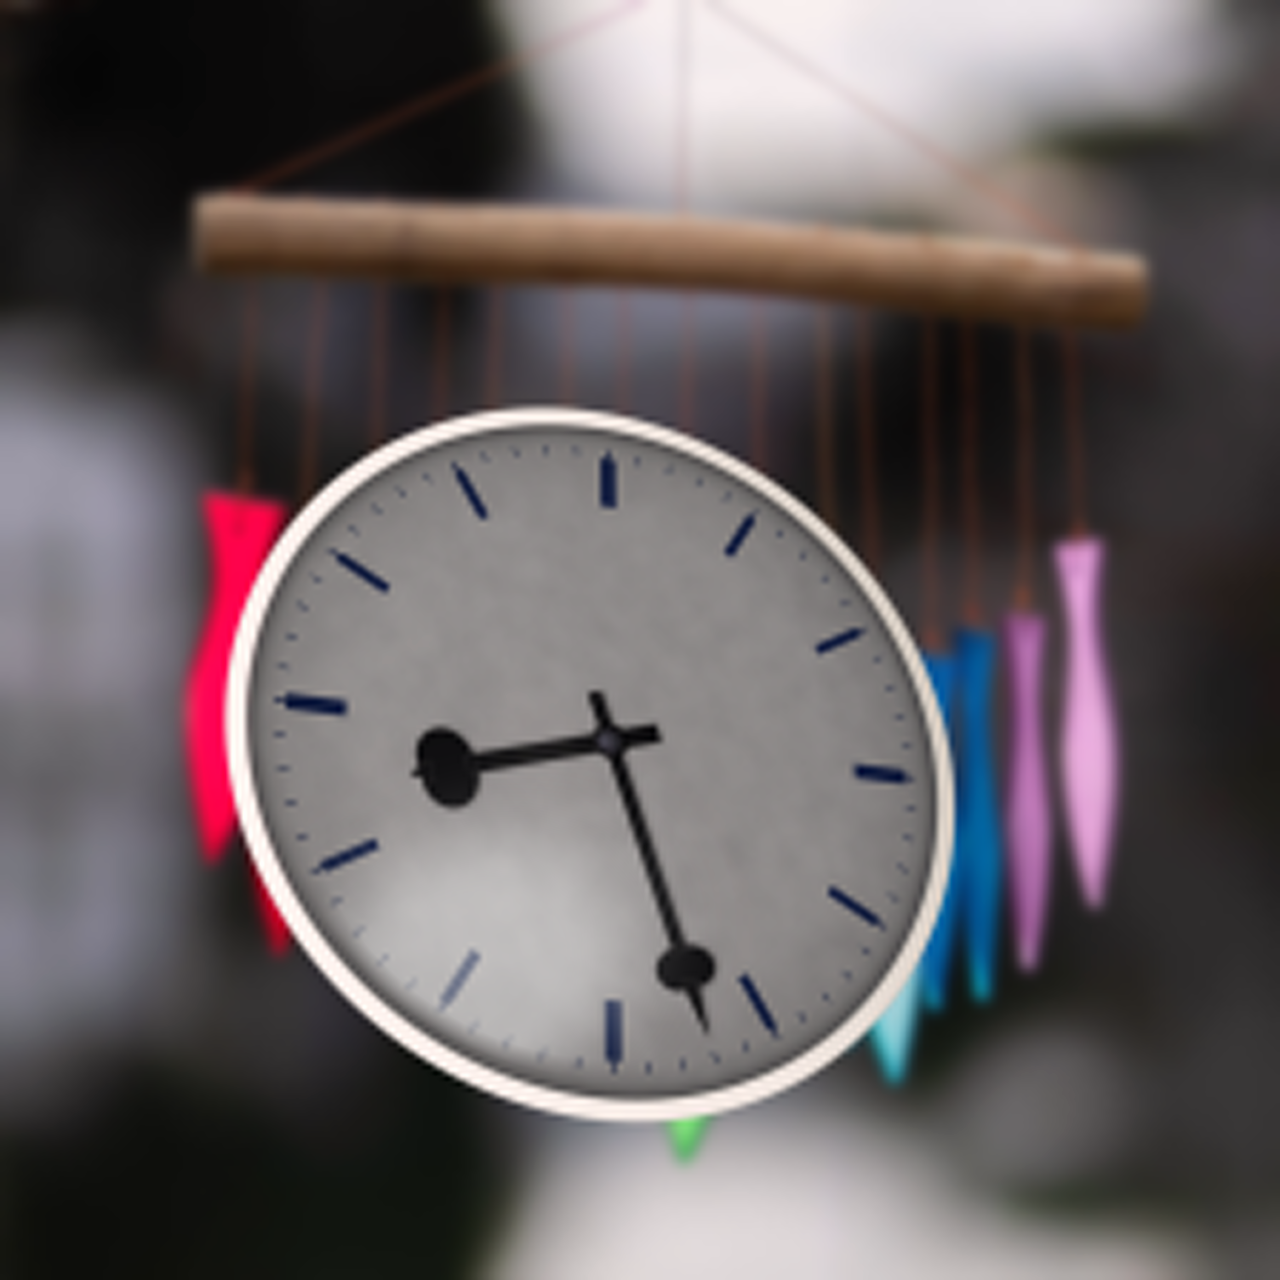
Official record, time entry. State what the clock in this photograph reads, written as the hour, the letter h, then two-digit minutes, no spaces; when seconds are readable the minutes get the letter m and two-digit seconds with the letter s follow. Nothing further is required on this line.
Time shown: 8h27
